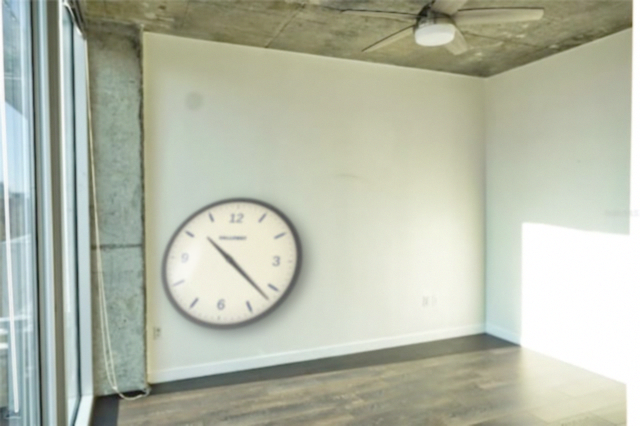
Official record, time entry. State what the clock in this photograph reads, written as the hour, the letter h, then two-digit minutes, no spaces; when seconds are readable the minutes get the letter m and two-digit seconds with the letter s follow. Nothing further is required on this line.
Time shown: 10h22
